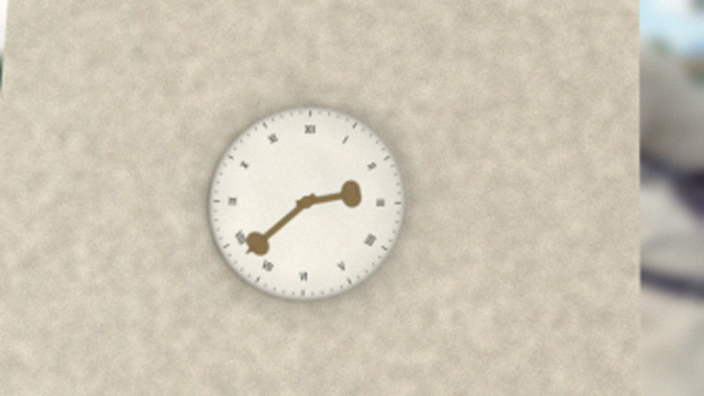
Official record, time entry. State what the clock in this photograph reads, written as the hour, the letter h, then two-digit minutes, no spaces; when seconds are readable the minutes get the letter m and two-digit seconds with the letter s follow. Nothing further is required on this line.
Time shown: 2h38
